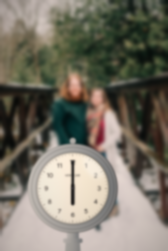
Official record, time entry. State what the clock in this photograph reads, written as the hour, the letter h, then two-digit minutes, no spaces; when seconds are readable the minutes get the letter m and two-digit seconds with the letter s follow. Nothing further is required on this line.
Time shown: 6h00
